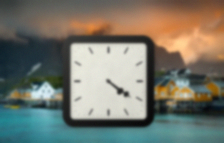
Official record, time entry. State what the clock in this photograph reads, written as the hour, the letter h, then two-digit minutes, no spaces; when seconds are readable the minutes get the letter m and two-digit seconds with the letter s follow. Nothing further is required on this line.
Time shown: 4h21
